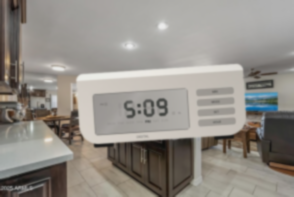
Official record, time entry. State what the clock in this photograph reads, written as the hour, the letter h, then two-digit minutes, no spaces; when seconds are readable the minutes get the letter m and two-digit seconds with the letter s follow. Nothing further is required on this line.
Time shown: 5h09
